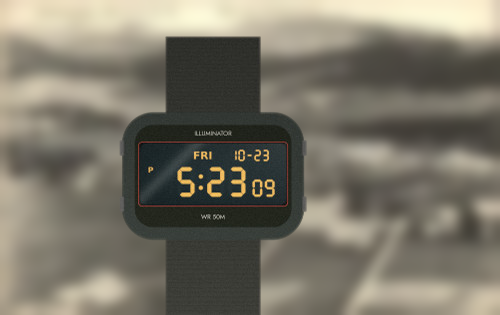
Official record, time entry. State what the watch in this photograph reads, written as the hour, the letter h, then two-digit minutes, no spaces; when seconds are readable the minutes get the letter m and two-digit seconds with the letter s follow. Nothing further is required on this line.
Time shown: 5h23m09s
